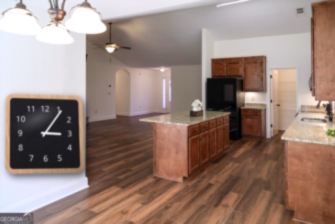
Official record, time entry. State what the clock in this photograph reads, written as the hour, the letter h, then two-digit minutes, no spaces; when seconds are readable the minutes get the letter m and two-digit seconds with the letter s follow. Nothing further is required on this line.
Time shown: 3h06
